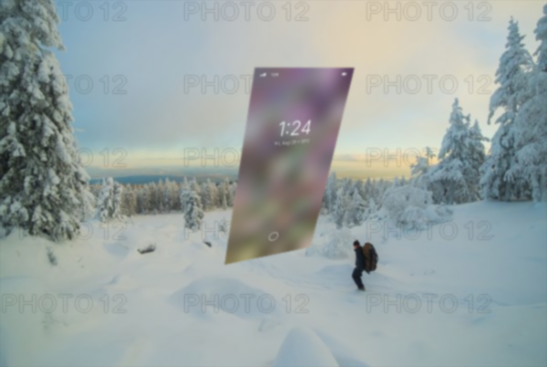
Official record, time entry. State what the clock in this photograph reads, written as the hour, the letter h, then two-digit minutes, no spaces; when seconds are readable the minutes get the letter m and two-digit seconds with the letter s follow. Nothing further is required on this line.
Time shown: 1h24
